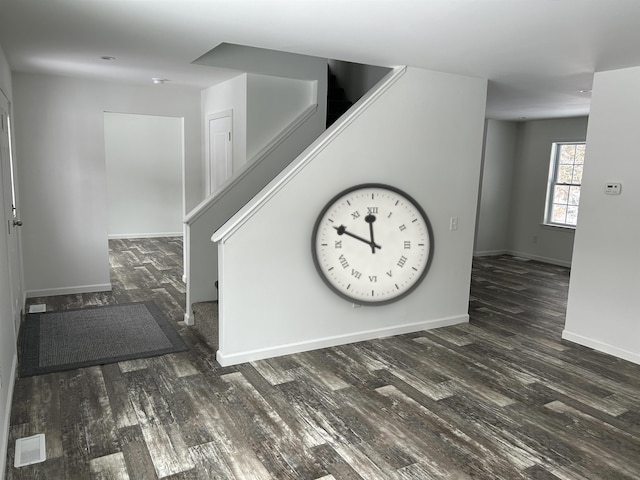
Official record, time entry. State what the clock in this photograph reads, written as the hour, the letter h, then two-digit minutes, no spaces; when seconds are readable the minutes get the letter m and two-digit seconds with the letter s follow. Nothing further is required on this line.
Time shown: 11h49
